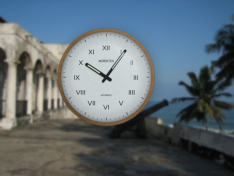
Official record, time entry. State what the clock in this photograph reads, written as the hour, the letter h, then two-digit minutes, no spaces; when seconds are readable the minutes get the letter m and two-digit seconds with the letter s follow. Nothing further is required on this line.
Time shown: 10h06
